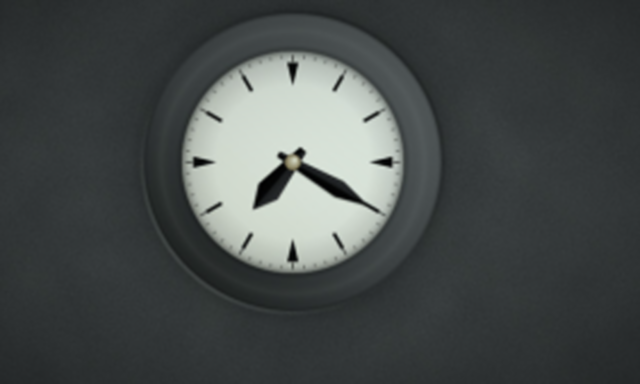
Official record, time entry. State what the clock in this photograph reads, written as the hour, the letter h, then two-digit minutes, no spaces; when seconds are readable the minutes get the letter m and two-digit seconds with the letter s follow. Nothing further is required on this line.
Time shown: 7h20
